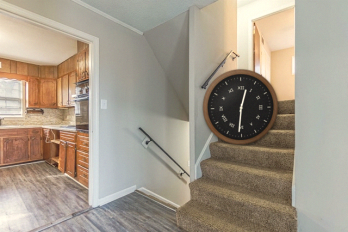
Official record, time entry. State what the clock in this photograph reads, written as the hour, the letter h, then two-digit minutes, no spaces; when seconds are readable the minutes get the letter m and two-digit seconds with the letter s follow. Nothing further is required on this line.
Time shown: 12h31
